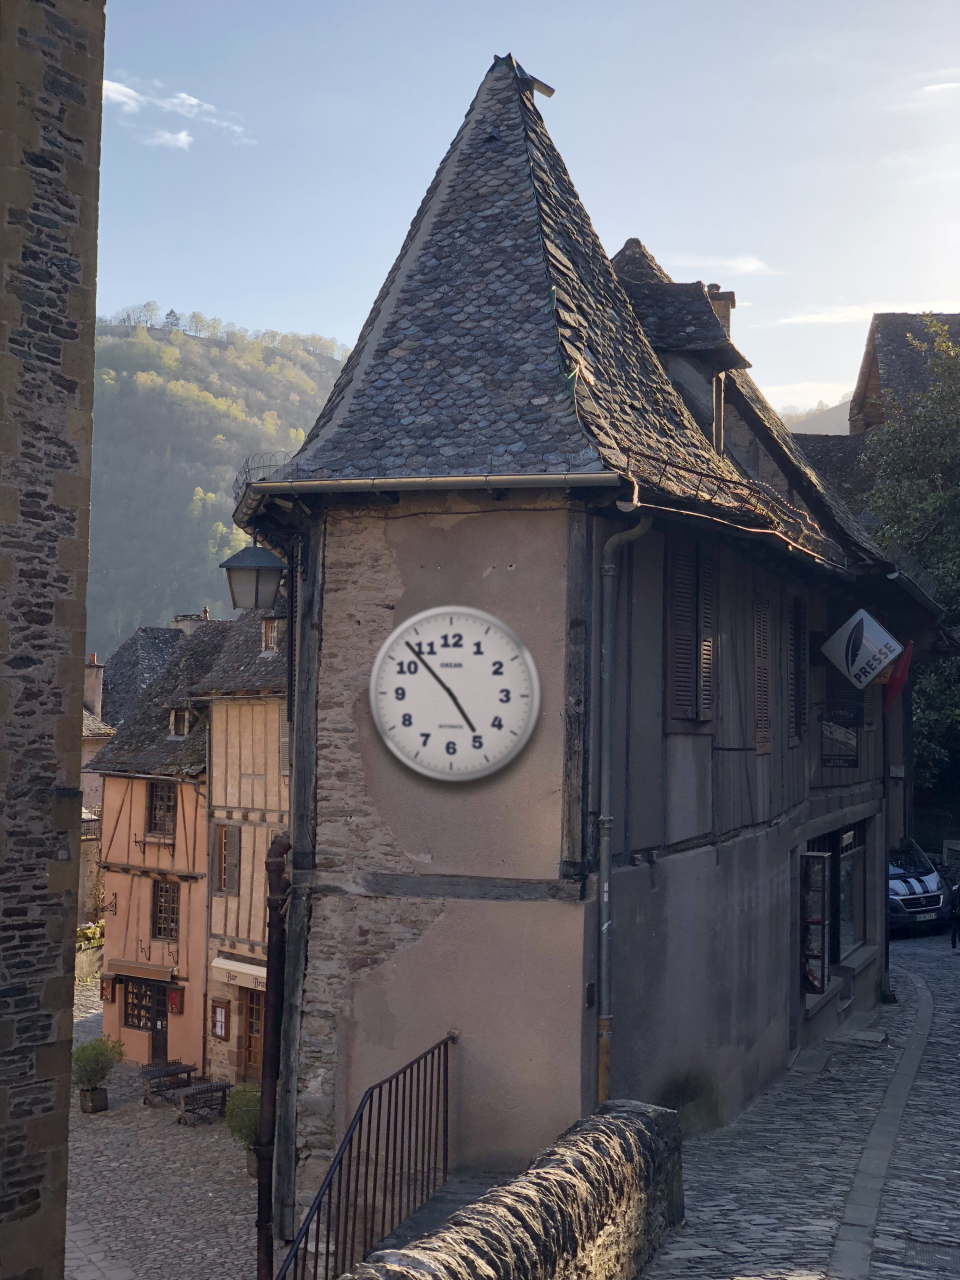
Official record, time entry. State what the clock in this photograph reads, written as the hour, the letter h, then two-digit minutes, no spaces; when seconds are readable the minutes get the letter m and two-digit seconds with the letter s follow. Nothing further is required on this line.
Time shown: 4h53
